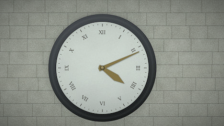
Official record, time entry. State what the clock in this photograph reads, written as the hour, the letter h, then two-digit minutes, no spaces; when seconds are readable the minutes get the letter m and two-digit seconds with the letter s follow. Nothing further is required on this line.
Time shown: 4h11
